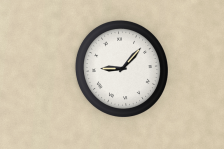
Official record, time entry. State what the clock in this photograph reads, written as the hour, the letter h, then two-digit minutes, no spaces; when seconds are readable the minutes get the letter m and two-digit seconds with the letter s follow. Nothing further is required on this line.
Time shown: 9h08
